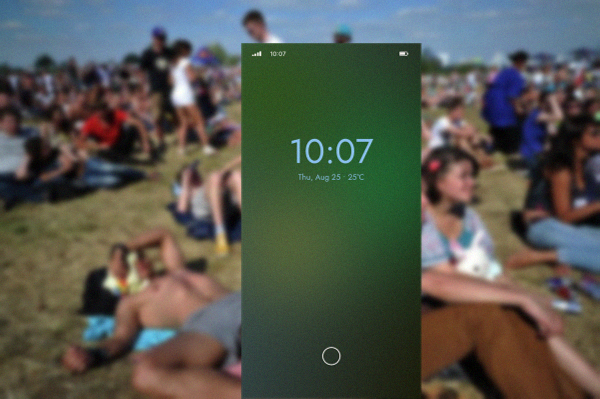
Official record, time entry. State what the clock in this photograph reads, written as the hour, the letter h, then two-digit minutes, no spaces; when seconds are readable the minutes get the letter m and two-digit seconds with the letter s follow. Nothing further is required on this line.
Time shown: 10h07
